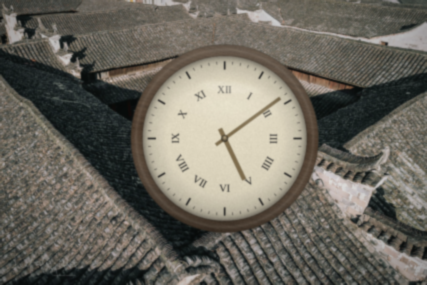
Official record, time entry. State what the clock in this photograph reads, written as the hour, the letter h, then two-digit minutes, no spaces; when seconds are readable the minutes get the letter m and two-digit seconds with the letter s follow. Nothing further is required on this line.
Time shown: 5h09
